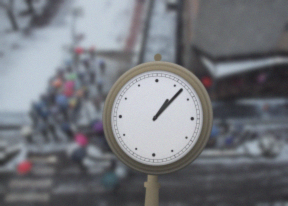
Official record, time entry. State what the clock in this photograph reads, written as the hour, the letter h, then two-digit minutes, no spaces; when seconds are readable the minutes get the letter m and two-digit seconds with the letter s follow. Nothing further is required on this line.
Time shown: 1h07
